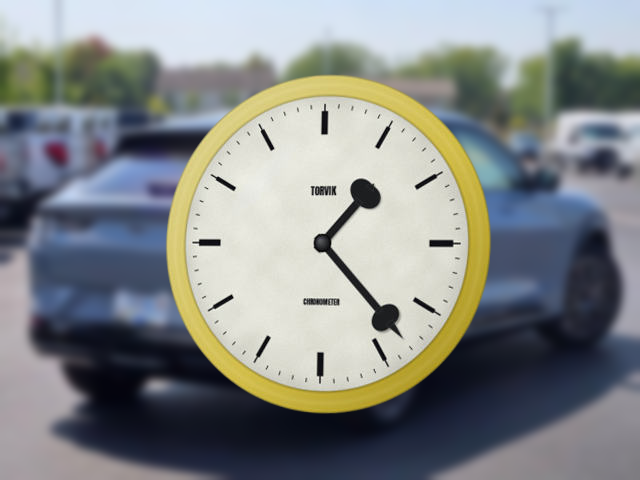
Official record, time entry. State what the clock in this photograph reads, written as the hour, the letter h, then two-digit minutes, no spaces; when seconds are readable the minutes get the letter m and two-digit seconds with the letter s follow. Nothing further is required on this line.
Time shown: 1h23
